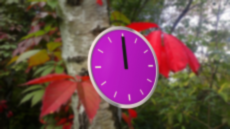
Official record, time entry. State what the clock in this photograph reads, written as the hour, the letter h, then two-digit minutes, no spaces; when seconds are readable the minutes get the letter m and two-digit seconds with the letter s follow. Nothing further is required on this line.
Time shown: 12h00
